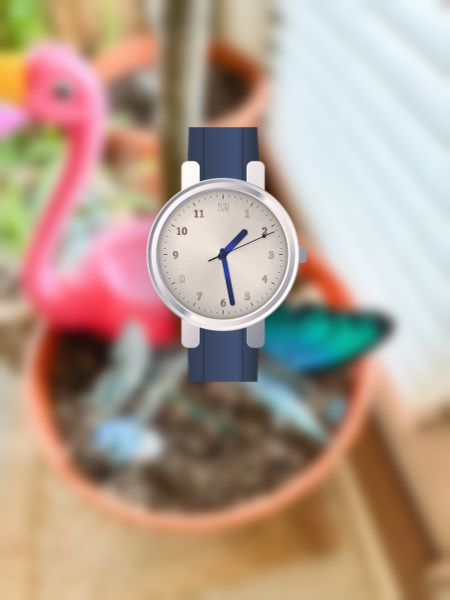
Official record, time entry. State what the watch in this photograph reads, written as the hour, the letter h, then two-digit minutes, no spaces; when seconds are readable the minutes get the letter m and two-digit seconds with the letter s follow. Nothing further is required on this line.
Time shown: 1h28m11s
